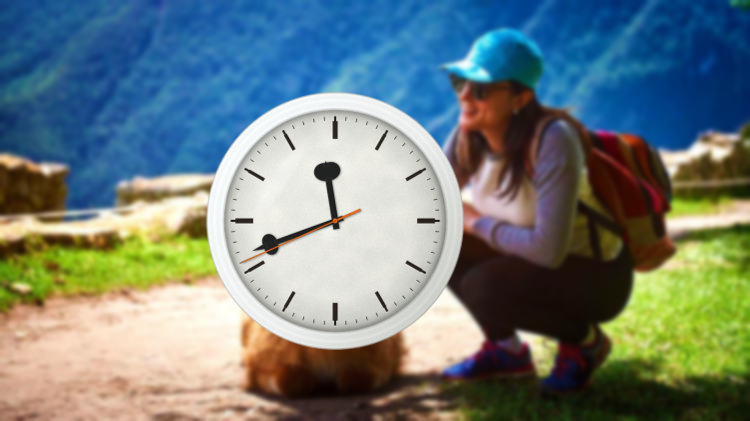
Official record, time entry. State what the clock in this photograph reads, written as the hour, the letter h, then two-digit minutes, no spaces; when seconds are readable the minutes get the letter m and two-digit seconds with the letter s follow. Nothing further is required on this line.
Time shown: 11h41m41s
